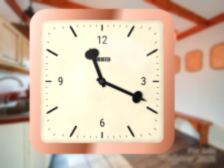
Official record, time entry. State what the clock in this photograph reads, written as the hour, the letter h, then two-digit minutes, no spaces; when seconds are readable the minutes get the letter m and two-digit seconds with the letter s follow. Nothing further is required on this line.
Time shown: 11h19
